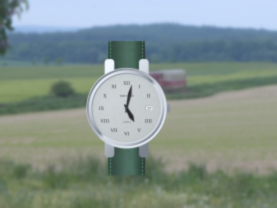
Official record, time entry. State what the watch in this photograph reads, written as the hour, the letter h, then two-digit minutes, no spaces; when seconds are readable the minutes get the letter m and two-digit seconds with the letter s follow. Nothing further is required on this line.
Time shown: 5h02
